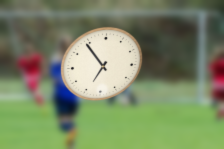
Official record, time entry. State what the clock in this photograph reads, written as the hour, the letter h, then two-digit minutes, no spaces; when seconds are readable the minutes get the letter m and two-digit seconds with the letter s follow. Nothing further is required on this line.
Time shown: 6h54
